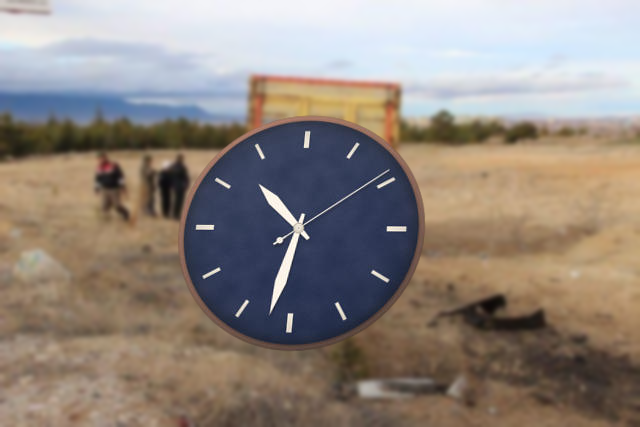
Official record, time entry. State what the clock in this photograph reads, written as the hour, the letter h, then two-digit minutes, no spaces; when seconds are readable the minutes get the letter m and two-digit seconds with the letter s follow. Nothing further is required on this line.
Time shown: 10h32m09s
